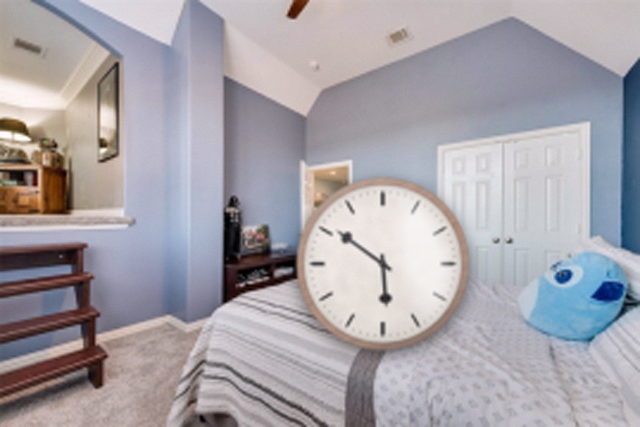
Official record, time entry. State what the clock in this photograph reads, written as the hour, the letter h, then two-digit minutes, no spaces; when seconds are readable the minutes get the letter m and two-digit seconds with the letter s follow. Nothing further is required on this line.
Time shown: 5h51
